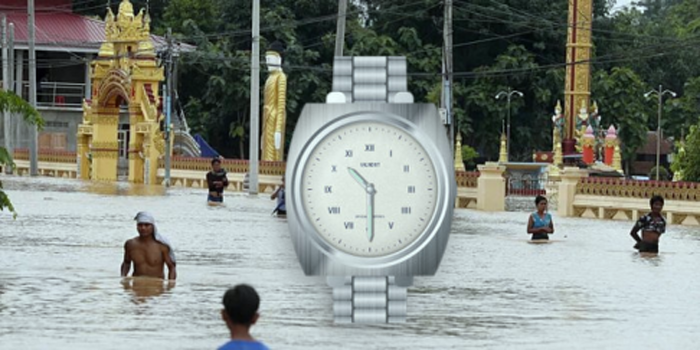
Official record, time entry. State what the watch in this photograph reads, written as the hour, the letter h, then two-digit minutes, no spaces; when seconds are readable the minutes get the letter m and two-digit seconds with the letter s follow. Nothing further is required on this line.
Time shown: 10h30
